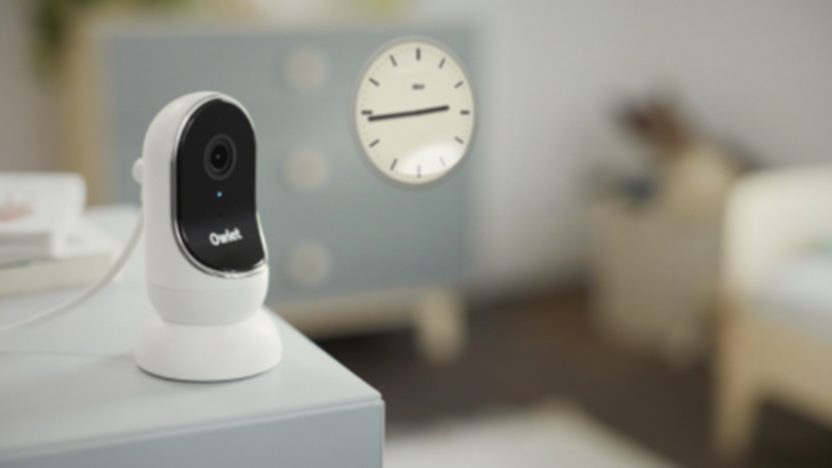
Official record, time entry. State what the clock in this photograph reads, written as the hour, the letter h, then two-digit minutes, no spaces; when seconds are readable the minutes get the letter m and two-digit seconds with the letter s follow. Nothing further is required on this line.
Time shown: 2h44
